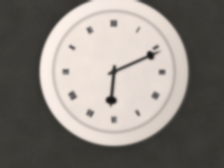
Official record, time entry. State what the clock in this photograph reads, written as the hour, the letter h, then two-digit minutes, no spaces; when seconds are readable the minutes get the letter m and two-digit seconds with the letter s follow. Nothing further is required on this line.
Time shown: 6h11
